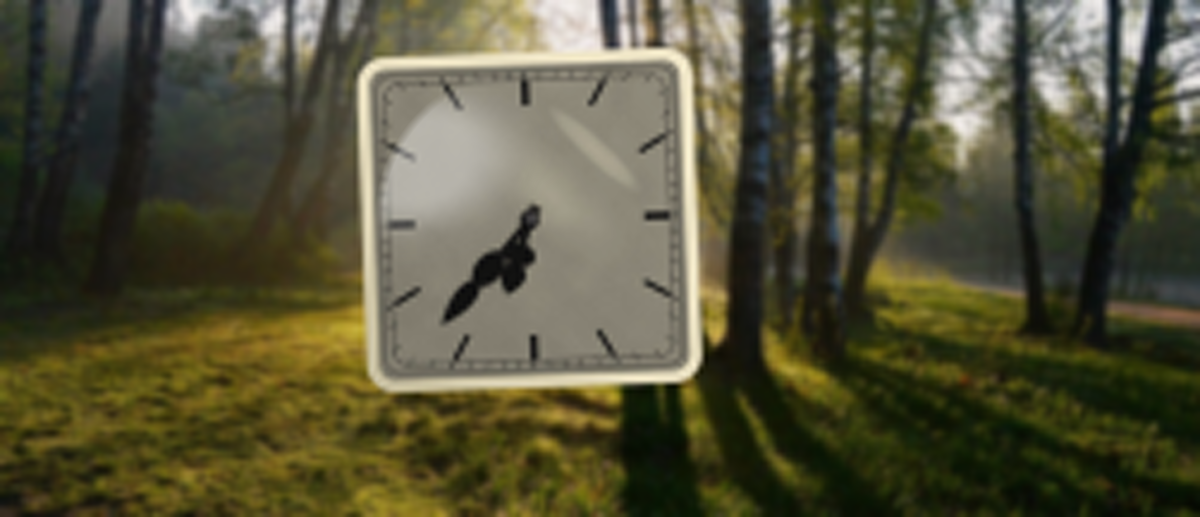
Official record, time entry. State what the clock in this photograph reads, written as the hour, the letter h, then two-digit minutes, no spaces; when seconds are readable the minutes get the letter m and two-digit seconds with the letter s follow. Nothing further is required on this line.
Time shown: 6h37
